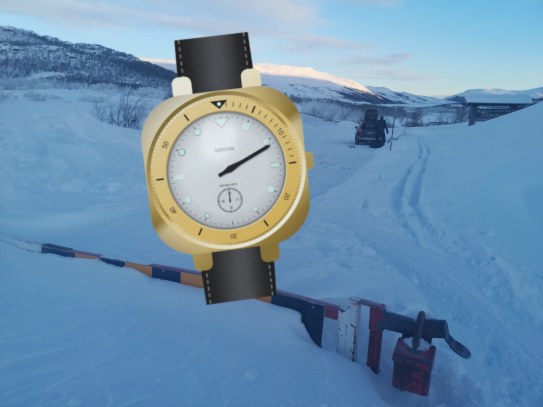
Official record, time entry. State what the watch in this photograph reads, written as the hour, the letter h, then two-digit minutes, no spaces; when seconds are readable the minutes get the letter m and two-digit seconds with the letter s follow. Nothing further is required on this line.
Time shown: 2h11
